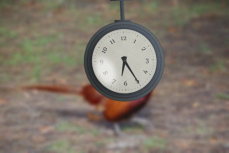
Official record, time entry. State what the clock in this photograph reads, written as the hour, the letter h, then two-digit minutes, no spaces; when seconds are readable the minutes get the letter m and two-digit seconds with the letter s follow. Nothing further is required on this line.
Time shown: 6h25
